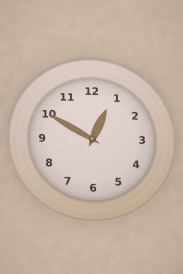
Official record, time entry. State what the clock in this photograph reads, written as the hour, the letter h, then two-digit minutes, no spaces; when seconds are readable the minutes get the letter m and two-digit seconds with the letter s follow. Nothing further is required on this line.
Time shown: 12h50
